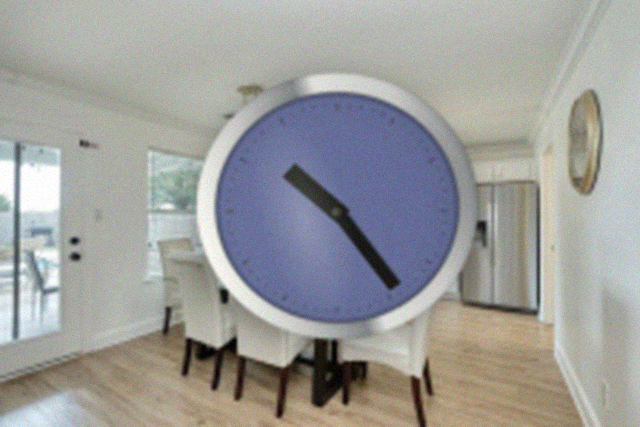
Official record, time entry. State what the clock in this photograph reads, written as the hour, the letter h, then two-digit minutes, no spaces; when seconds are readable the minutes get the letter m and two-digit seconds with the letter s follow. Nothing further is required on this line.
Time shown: 10h24
